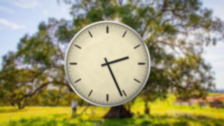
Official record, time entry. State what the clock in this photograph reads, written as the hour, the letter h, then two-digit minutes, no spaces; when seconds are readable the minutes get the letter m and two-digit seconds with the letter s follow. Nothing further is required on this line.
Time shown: 2h26
